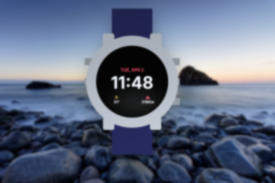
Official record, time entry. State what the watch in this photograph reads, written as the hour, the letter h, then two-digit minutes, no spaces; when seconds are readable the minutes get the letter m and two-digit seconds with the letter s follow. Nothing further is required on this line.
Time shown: 11h48
